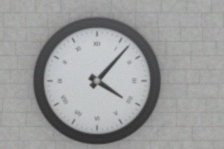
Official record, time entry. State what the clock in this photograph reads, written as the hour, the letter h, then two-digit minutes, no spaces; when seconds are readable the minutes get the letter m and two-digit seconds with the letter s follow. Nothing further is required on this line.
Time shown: 4h07
